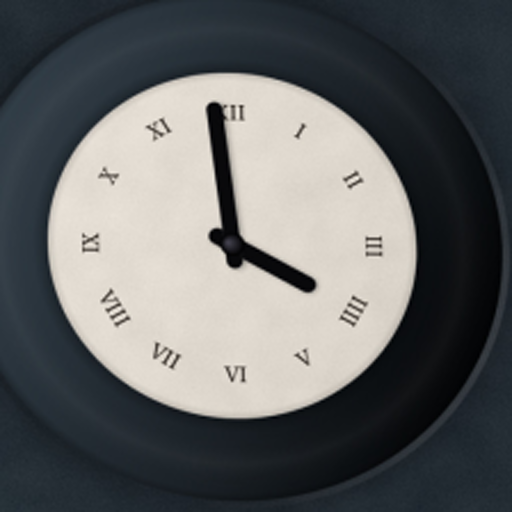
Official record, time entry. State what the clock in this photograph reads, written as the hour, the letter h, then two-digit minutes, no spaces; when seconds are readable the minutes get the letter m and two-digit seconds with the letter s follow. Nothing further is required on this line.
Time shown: 3h59
